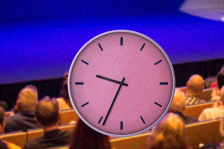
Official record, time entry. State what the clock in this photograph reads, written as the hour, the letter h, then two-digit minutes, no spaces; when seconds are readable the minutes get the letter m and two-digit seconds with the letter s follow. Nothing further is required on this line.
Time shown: 9h34
